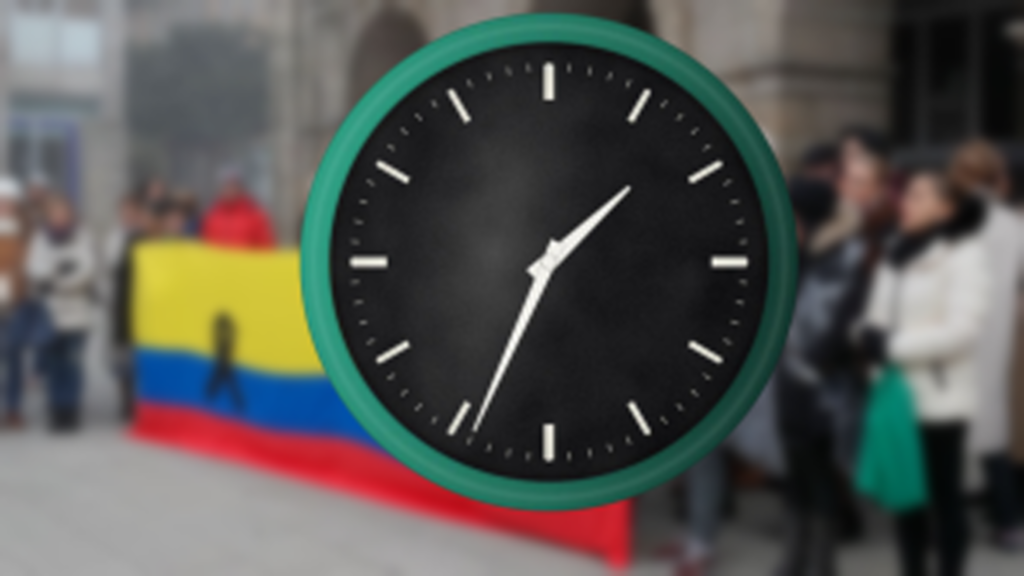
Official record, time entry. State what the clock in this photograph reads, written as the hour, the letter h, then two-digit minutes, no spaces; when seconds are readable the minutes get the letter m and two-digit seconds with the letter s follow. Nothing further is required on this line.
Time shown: 1h34
